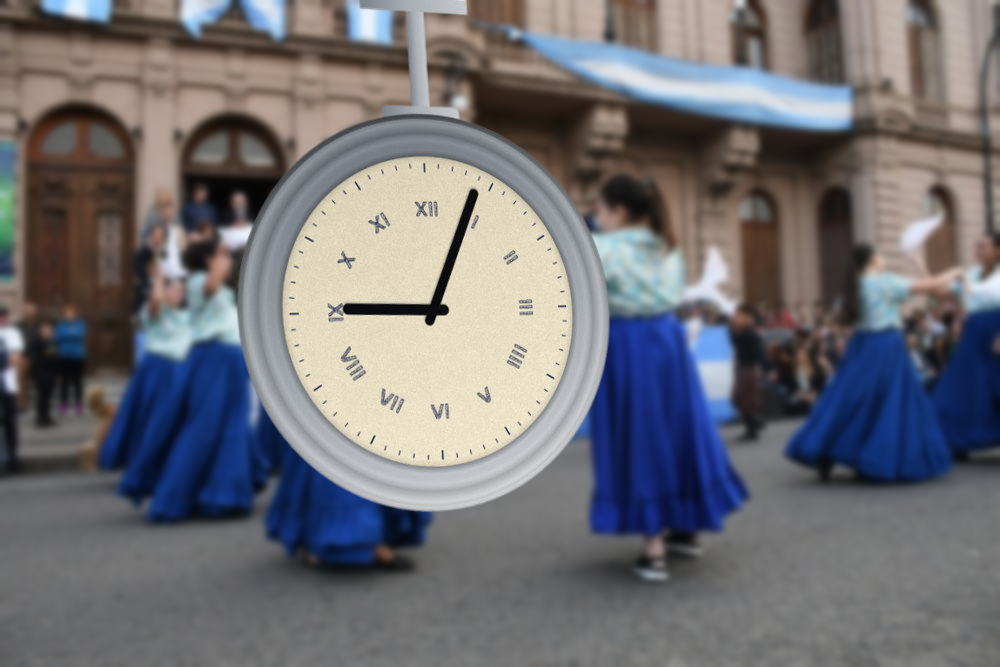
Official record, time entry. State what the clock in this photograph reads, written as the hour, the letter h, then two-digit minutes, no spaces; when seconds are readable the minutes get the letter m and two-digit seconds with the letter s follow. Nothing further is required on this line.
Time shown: 9h04
